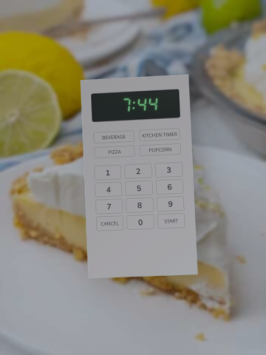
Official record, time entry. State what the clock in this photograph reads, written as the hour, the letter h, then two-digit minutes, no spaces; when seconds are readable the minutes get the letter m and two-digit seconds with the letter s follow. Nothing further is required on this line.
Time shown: 7h44
